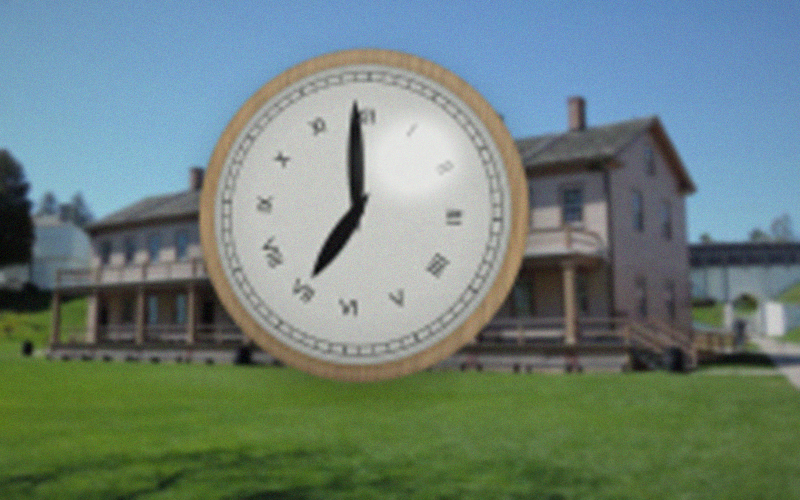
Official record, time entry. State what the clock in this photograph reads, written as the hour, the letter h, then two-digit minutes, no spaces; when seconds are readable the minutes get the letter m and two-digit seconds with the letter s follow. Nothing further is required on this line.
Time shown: 6h59
